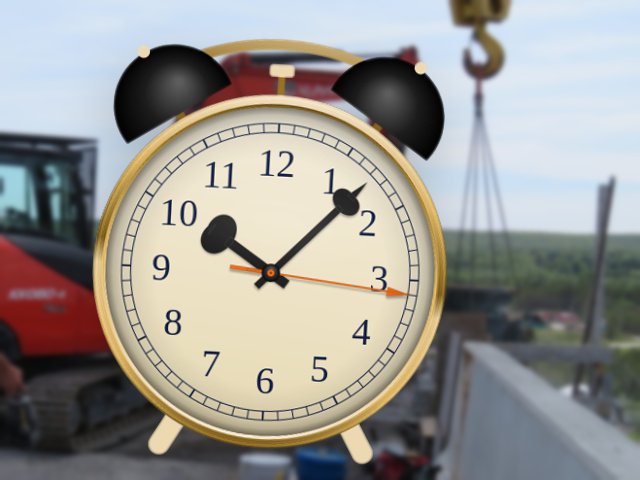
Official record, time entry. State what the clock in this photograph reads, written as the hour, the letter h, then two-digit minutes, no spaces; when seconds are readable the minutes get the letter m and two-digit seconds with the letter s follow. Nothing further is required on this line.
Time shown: 10h07m16s
